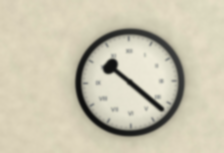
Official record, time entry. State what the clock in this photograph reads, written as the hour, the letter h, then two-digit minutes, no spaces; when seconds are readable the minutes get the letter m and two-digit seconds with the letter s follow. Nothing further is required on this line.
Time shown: 10h22
